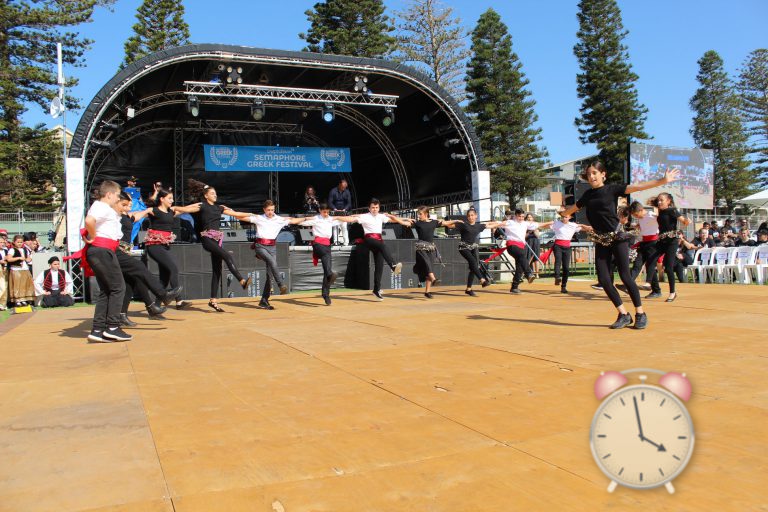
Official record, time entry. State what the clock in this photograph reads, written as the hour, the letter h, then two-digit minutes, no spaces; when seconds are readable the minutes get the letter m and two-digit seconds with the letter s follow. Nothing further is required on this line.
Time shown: 3h58
